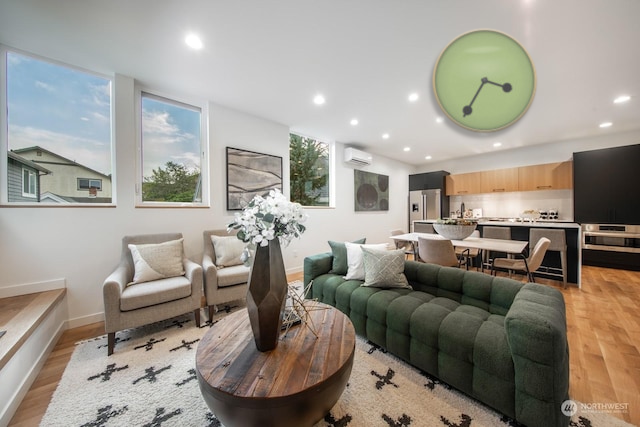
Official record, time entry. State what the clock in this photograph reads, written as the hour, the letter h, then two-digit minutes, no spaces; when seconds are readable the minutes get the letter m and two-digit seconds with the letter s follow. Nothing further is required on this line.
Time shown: 3h35
